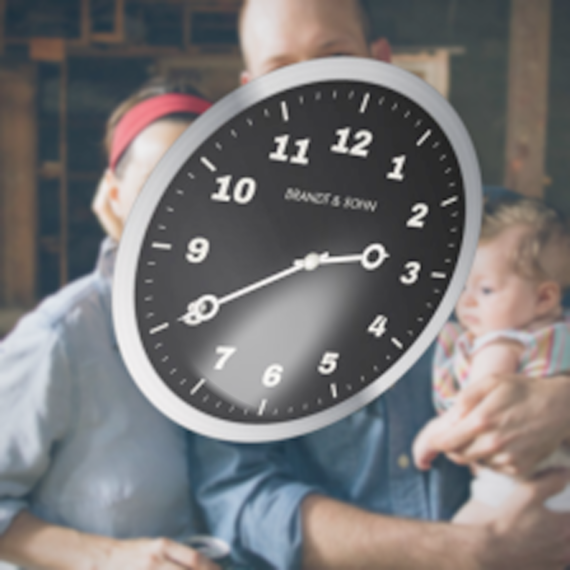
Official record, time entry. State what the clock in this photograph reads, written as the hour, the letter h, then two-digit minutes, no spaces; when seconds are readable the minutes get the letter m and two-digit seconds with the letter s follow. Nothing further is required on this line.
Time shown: 2h40
